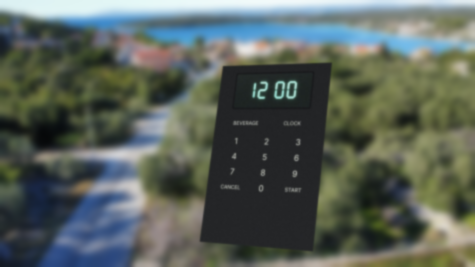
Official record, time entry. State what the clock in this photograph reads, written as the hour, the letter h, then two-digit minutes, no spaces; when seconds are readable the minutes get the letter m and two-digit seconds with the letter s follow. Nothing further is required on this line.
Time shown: 12h00
